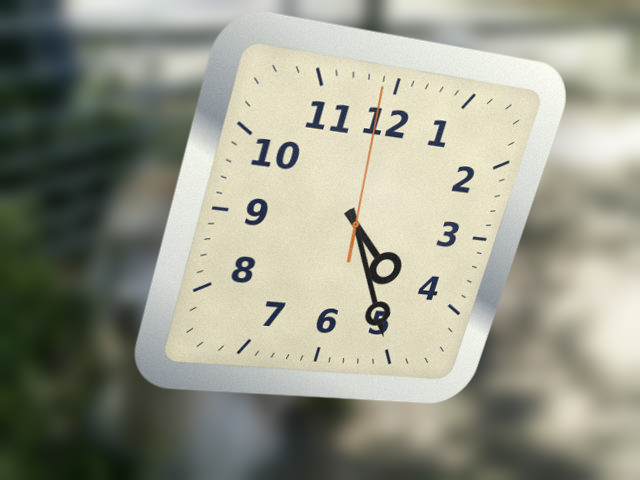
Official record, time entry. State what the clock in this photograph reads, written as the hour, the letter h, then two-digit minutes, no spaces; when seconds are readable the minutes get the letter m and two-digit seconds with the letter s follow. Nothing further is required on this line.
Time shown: 4h24m59s
